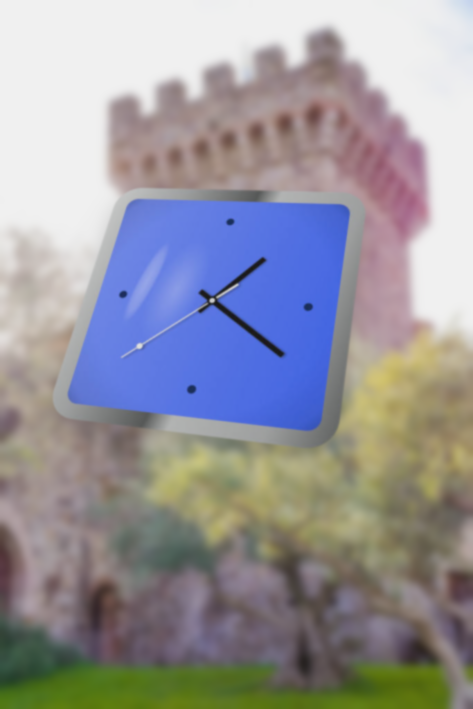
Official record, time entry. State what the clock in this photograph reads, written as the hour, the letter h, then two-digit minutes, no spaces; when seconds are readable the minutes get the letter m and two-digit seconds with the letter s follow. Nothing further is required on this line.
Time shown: 1h20m38s
